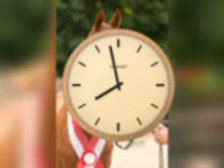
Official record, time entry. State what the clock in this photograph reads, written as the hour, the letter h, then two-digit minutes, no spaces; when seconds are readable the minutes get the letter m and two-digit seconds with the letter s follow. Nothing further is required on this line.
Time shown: 7h58
